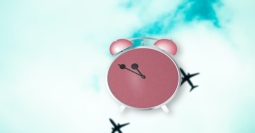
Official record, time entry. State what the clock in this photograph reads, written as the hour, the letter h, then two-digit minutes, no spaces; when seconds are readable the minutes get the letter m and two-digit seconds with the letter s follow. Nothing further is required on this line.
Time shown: 10h50
